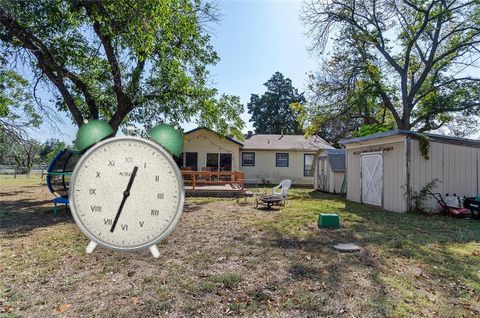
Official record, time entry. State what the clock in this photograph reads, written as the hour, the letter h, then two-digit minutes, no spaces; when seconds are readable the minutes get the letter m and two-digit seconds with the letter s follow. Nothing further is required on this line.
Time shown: 12h33
